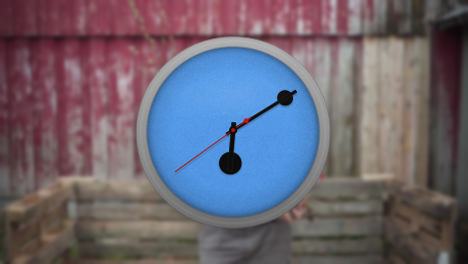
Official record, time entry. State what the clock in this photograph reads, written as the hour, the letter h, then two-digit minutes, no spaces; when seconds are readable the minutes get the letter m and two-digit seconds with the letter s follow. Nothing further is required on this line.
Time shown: 6h09m39s
